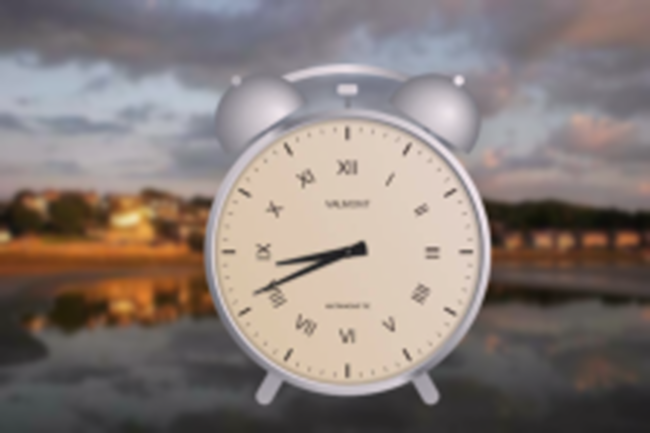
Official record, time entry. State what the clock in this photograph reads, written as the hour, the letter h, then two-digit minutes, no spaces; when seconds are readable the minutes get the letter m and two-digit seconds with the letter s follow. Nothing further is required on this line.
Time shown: 8h41
